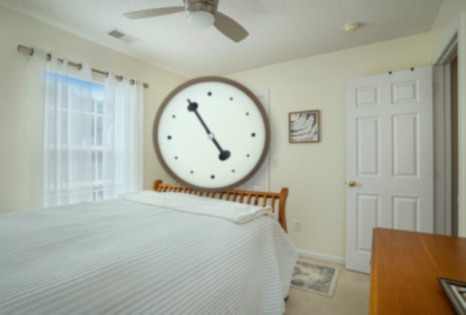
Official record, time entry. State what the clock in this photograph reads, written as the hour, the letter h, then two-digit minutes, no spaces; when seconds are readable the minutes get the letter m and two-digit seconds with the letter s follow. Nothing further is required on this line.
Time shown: 4h55
